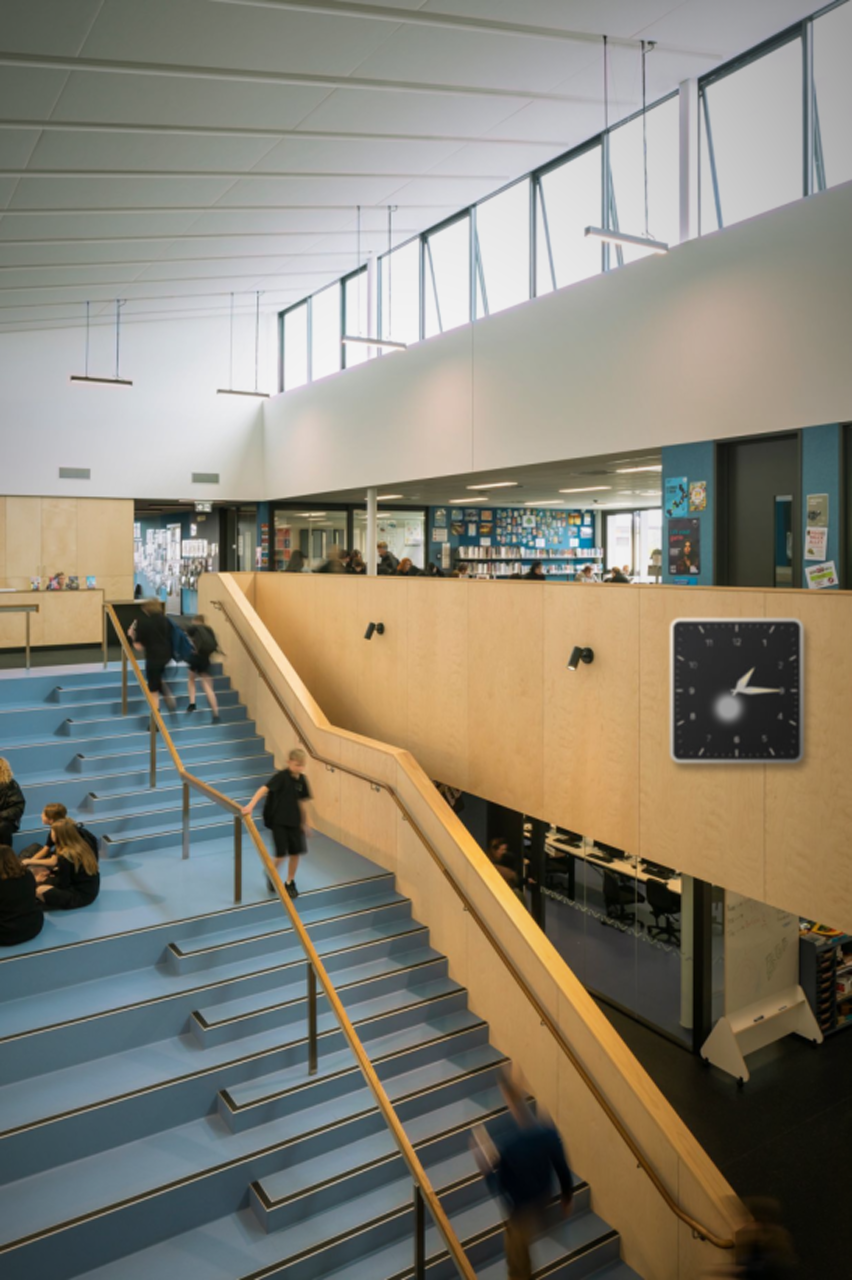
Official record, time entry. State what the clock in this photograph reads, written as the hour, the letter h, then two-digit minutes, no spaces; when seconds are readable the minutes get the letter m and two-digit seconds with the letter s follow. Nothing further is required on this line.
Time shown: 1h15
